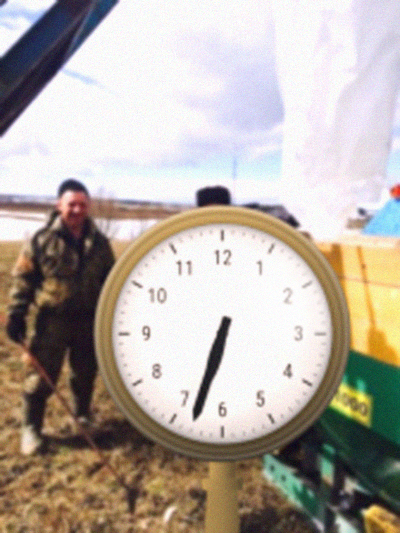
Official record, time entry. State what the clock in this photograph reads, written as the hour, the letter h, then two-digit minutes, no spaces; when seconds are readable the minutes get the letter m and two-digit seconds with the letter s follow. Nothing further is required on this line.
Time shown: 6h33
